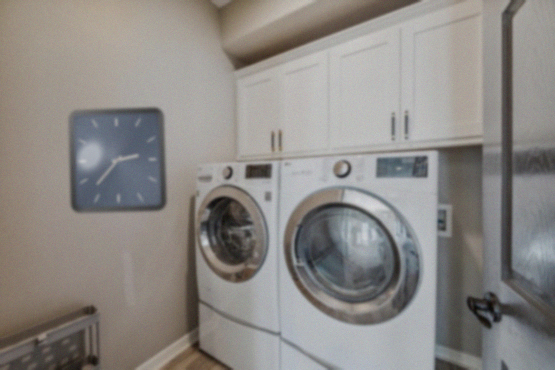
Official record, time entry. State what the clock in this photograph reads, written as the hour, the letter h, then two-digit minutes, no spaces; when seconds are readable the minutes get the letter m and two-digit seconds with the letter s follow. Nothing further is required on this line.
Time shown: 2h37
